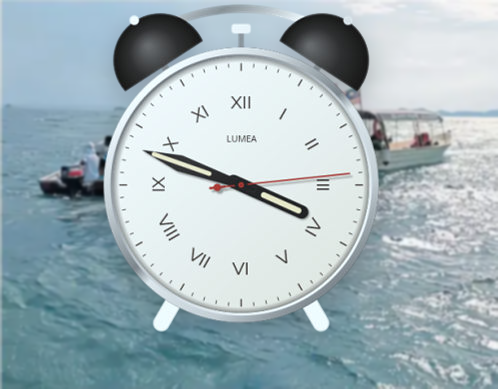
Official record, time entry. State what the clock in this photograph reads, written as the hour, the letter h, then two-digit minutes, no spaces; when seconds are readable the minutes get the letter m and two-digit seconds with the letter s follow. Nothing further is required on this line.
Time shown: 3h48m14s
